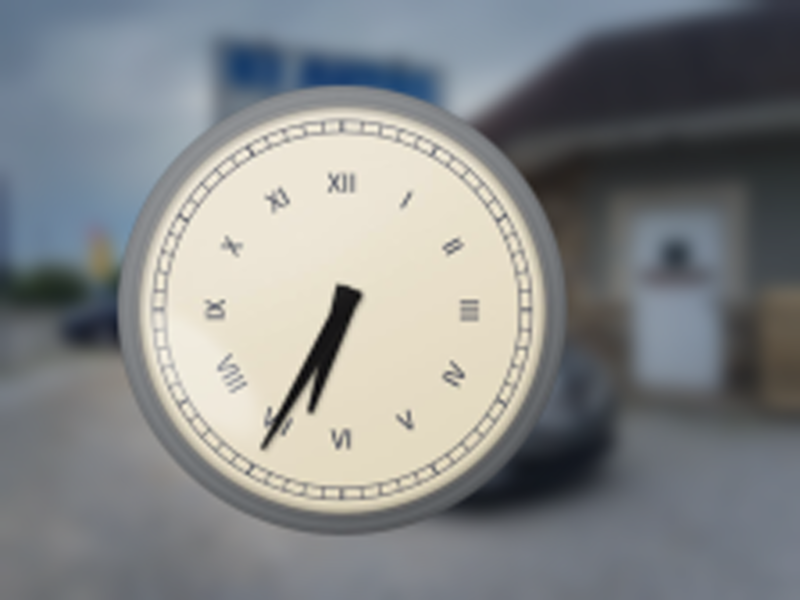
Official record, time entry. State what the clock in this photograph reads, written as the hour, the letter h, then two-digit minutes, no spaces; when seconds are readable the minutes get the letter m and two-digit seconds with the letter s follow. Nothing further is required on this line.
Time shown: 6h35
